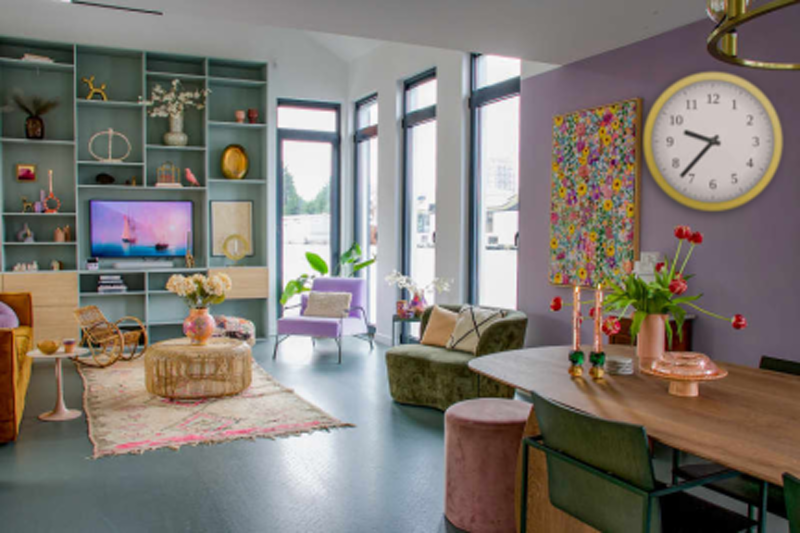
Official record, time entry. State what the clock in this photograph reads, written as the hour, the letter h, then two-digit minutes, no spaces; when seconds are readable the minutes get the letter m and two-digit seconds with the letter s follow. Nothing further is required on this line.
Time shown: 9h37
